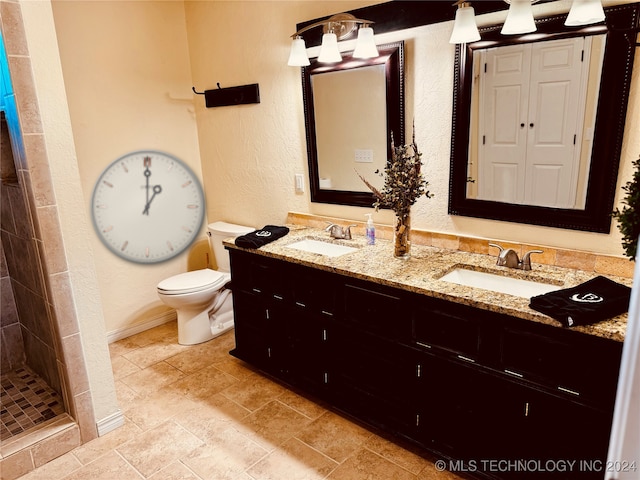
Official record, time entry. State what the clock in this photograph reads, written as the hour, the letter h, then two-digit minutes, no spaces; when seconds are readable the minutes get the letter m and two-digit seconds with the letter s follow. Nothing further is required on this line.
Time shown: 1h00
